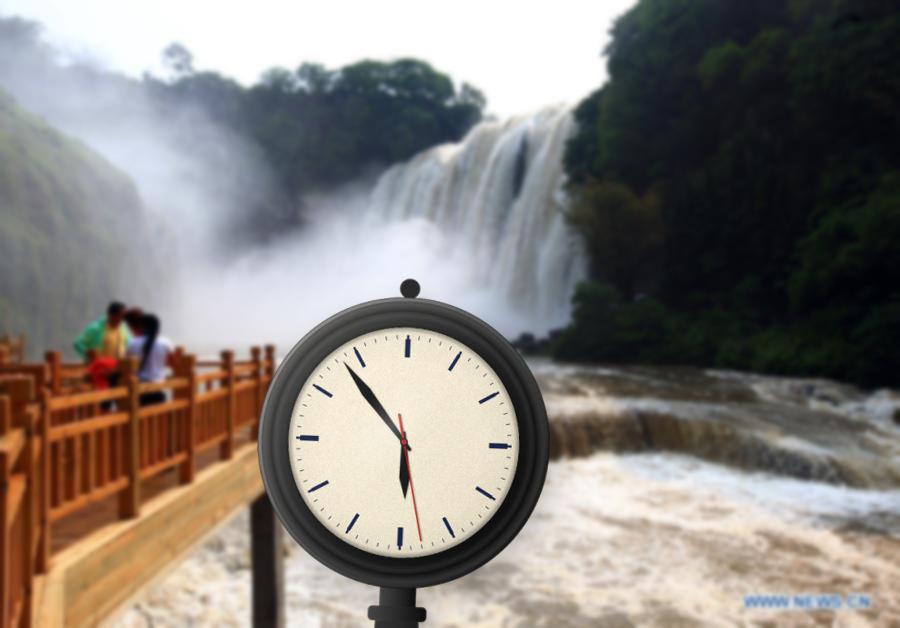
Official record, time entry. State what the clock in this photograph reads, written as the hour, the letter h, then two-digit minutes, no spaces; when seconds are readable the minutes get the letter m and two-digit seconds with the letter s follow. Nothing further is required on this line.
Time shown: 5h53m28s
